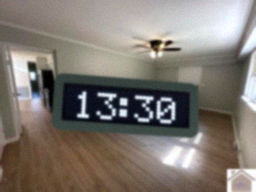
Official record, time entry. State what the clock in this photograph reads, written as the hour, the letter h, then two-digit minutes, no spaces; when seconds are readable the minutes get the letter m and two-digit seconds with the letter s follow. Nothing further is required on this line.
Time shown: 13h30
